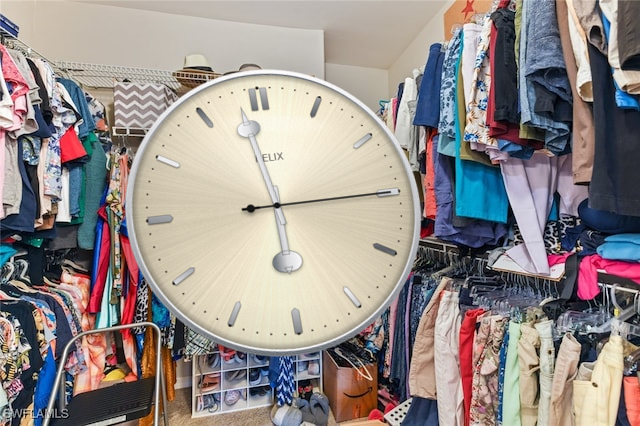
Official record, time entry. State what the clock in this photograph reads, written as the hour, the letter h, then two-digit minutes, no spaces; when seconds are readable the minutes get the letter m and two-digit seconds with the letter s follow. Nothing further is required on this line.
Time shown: 5h58m15s
